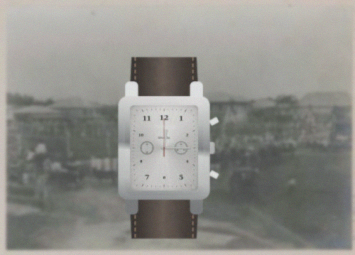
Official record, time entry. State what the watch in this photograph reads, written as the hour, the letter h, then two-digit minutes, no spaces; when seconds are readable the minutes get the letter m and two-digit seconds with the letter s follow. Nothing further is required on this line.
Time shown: 12h15
